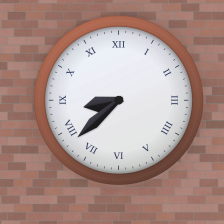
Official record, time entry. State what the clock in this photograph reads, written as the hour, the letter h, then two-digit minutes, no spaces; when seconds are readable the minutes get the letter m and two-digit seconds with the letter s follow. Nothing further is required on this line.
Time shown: 8h38
